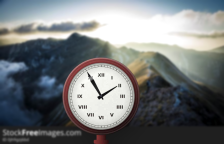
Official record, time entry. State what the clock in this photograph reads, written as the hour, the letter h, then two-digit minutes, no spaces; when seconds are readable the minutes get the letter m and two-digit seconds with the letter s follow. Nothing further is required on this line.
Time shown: 1h55
